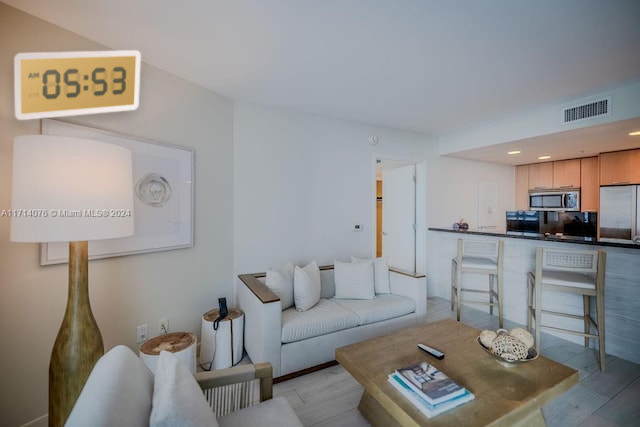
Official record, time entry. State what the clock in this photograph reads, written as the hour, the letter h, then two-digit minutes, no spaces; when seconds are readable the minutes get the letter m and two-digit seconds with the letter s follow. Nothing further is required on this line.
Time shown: 5h53
